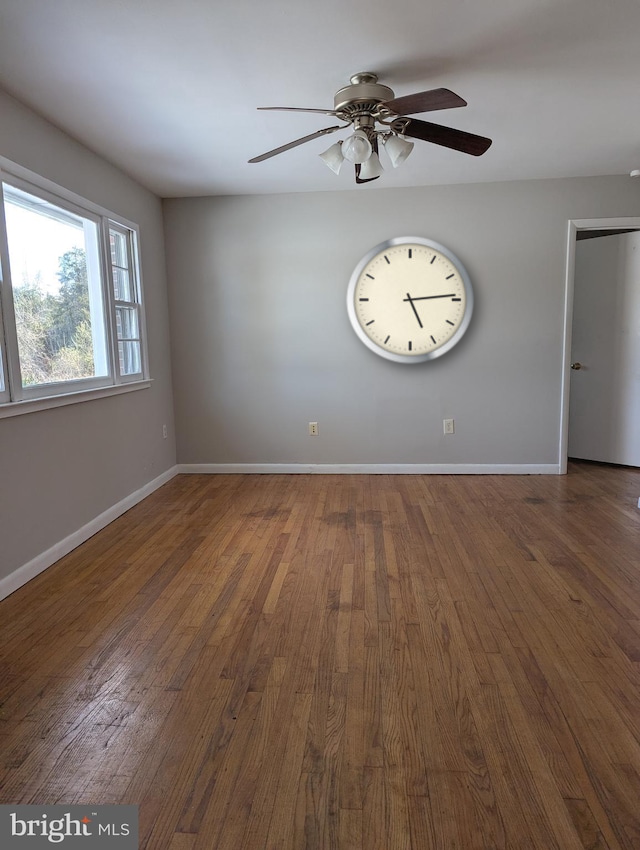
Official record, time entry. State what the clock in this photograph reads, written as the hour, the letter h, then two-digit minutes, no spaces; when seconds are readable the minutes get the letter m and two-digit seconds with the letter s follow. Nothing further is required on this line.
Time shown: 5h14
